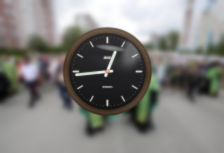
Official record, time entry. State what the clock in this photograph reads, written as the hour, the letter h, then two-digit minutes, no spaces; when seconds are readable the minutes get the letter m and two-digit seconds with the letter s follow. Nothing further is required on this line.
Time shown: 12h44
